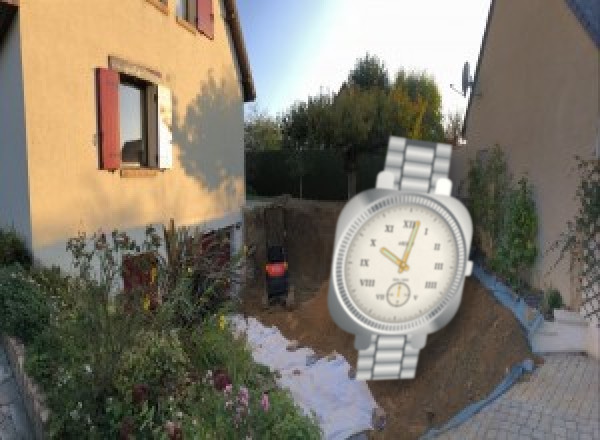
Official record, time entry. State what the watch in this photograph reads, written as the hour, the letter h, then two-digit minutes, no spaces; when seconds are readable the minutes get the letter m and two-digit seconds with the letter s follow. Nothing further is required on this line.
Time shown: 10h02
